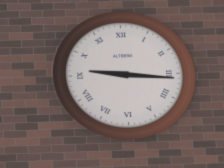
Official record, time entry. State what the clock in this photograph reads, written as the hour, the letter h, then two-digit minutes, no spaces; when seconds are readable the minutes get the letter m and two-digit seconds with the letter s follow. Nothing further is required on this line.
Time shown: 9h16
